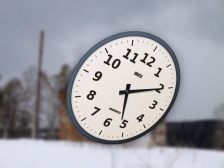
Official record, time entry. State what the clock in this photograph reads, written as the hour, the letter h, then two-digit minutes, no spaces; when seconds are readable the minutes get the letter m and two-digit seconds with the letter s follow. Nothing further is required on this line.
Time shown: 5h10
